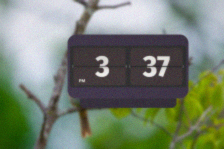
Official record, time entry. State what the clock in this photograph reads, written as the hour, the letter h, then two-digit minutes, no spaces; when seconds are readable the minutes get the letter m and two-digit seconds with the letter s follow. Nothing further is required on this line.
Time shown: 3h37
